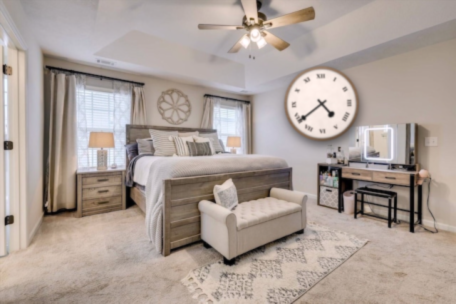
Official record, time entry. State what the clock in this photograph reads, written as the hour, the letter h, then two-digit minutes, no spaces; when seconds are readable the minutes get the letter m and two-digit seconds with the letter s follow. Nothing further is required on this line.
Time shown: 4h39
